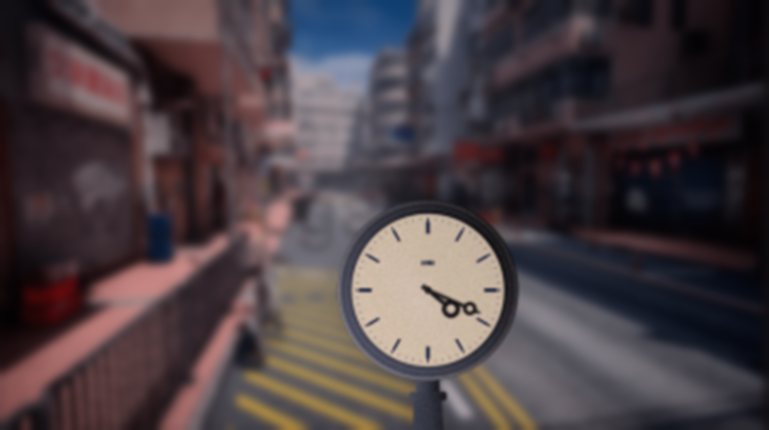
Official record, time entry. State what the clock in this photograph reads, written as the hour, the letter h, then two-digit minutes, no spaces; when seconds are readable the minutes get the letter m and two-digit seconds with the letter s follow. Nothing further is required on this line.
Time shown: 4h19
